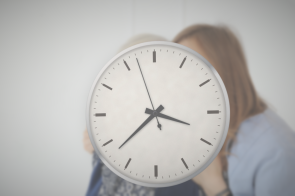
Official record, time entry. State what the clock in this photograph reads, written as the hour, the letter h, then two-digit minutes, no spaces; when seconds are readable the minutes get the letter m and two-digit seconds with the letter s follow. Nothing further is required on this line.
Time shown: 3h37m57s
